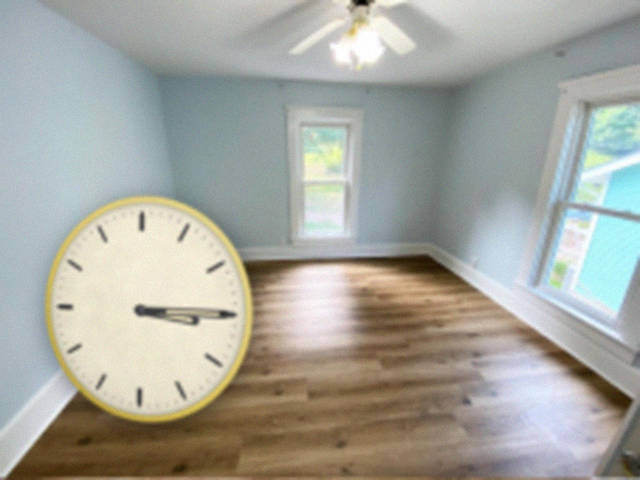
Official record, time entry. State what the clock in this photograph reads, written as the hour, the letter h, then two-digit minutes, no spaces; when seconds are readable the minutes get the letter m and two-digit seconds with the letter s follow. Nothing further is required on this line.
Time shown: 3h15
